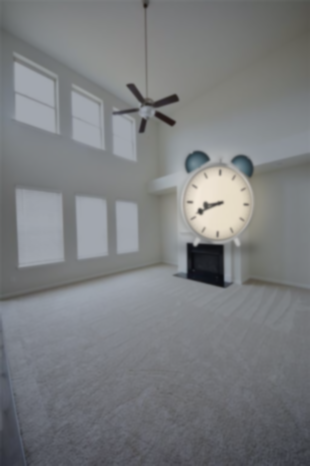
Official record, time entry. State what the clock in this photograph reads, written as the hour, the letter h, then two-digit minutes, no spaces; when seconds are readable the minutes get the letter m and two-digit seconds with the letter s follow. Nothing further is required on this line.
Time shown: 8h41
